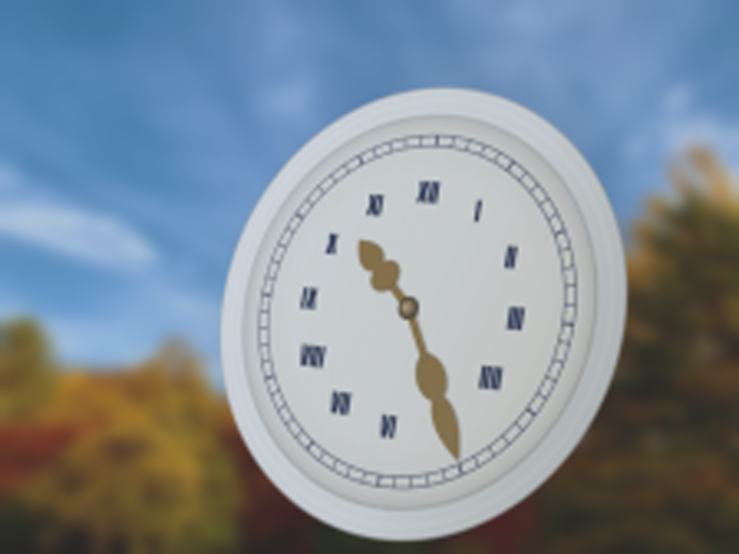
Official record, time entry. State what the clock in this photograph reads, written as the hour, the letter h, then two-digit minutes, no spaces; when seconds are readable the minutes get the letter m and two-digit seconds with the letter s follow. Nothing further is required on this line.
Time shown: 10h25
